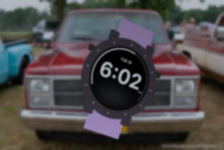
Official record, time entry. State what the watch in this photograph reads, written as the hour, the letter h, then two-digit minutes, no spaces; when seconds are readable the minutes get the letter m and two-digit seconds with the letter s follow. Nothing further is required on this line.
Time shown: 6h02
